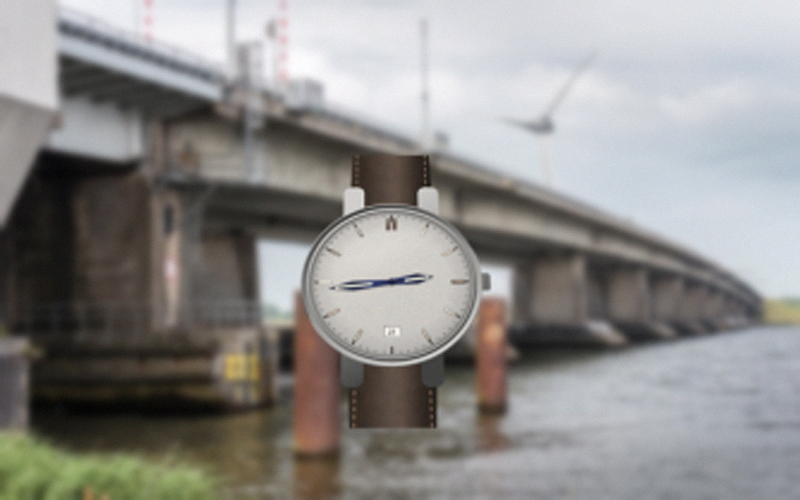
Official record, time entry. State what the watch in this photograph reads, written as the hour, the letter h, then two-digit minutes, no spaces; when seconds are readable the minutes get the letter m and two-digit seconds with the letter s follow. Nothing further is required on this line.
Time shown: 2h44
